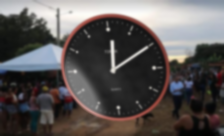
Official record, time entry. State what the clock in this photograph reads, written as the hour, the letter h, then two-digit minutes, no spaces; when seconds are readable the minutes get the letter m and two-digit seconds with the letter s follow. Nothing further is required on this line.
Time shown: 12h10
